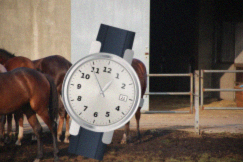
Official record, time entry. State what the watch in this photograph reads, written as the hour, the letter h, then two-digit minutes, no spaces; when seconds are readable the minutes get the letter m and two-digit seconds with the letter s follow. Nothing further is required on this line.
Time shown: 12h54
